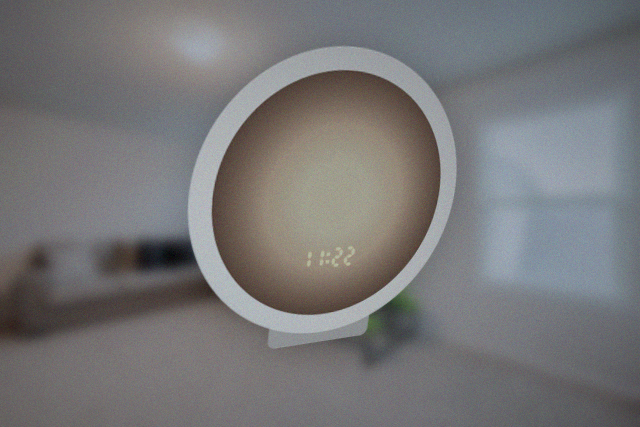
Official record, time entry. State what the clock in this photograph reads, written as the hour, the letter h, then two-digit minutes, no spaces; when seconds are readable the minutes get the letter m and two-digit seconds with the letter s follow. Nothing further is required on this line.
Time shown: 11h22
